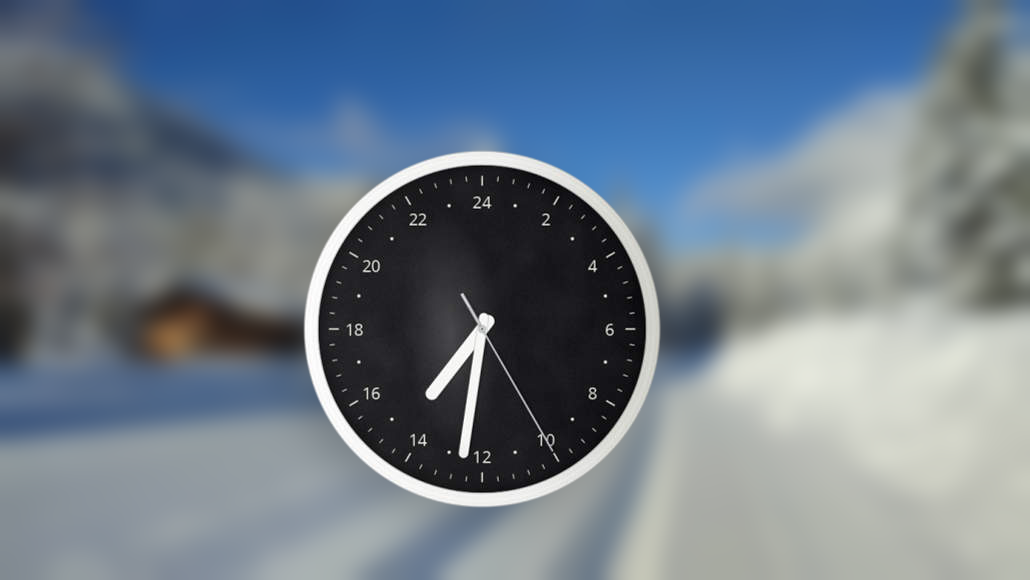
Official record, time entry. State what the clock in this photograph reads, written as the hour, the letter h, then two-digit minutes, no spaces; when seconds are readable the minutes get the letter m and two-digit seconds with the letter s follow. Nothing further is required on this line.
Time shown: 14h31m25s
